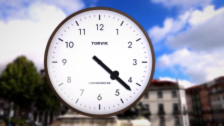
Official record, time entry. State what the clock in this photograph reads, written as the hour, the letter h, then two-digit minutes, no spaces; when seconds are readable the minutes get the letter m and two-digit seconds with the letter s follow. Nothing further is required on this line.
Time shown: 4h22
